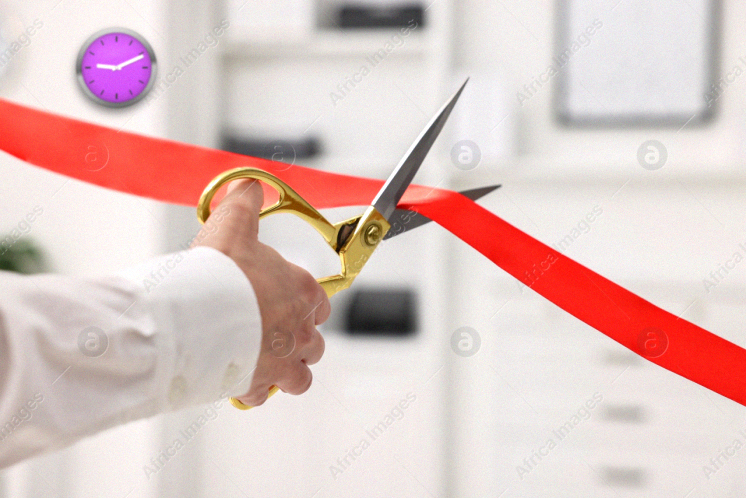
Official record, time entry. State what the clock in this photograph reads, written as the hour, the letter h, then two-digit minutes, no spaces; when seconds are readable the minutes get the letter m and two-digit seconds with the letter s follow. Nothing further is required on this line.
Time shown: 9h11
